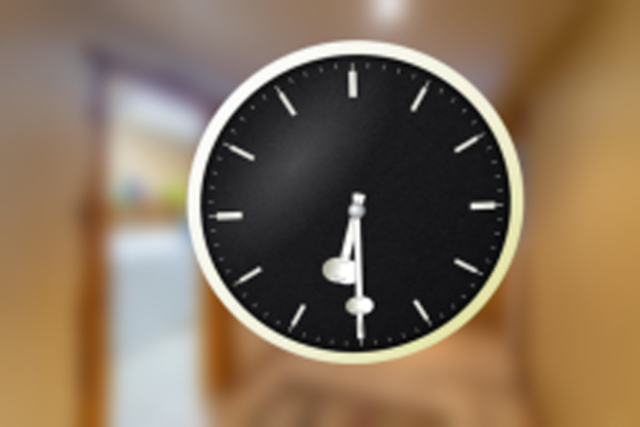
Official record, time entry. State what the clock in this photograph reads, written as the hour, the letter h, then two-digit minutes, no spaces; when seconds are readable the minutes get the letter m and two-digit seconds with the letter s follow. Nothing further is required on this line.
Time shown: 6h30
